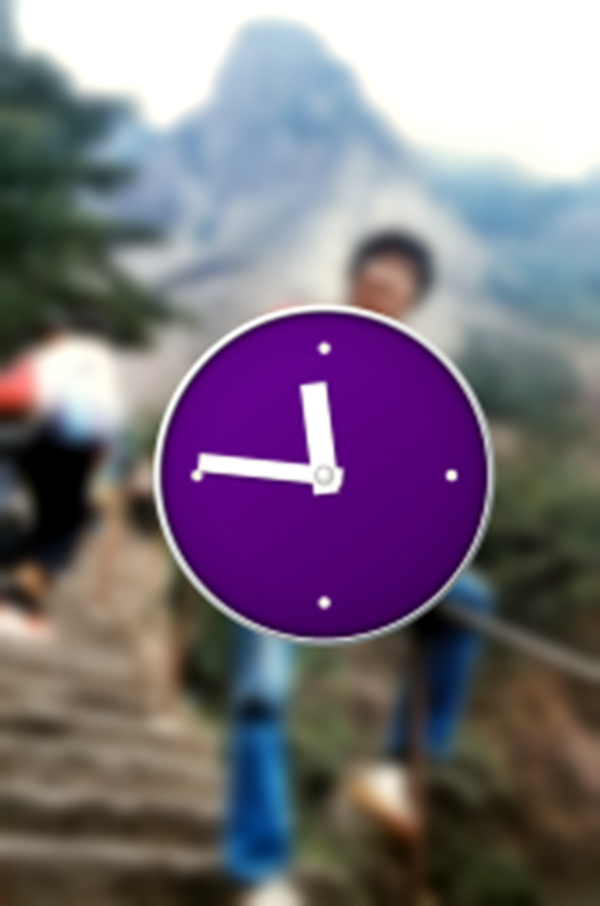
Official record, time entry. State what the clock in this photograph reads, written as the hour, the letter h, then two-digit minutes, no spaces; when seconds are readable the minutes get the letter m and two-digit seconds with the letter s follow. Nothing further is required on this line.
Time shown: 11h46
